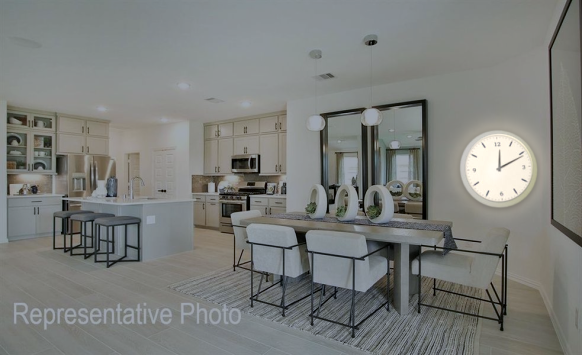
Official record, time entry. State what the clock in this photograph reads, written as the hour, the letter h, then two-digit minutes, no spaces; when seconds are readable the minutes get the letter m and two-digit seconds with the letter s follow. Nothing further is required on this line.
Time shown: 12h11
